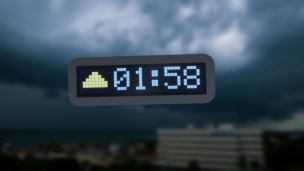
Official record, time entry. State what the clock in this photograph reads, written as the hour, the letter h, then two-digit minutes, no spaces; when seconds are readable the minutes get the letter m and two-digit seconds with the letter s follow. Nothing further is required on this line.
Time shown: 1h58
